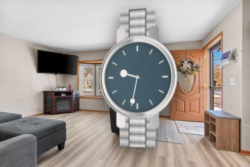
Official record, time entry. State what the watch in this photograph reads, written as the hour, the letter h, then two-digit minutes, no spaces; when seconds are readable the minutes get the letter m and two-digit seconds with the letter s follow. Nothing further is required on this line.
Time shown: 9h32
